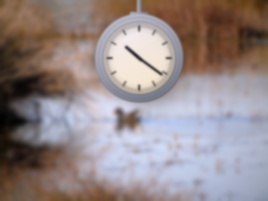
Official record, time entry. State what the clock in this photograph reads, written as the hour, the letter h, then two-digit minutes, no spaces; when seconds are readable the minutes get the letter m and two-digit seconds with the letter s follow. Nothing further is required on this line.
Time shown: 10h21
